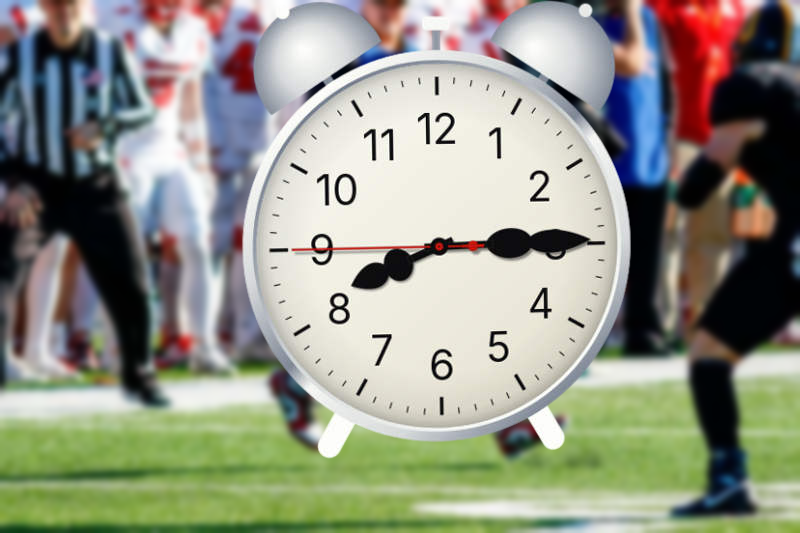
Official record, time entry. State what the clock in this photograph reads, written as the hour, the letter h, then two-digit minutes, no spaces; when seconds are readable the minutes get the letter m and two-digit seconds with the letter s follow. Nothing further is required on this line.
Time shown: 8h14m45s
